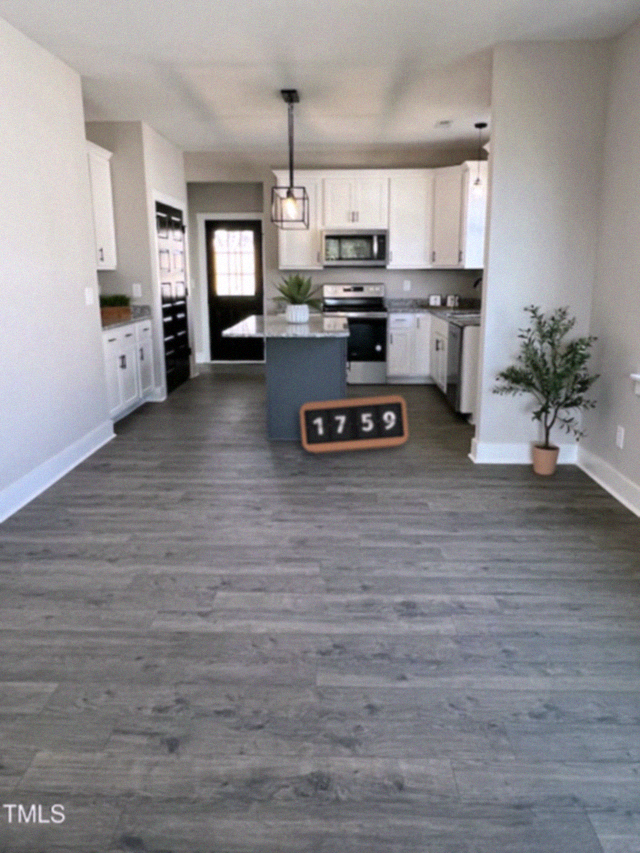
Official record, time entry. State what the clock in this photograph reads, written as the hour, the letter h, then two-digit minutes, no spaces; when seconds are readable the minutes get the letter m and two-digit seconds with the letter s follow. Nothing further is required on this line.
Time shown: 17h59
